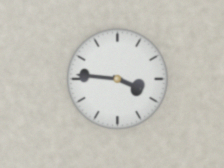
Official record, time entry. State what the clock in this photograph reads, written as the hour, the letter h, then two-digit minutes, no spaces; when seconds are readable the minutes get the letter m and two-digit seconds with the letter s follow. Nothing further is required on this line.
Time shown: 3h46
